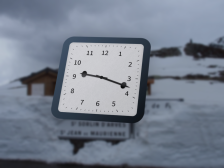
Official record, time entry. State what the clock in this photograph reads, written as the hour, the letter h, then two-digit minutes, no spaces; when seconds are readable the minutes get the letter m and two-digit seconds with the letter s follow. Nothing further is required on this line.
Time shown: 9h18
